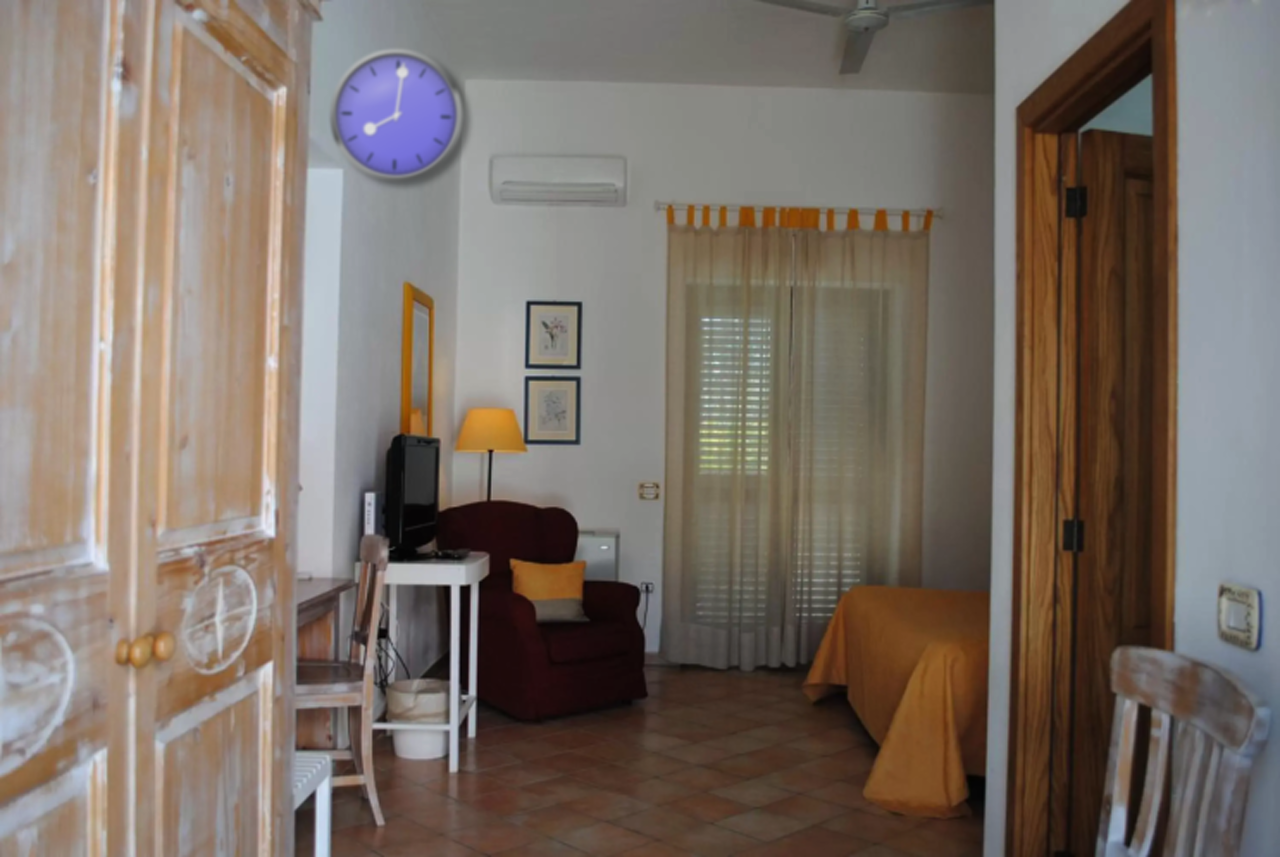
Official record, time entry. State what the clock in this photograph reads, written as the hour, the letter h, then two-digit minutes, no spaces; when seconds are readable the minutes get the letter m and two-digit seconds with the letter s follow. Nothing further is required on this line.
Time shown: 8h01
